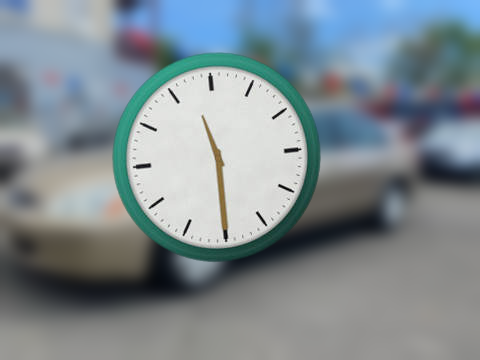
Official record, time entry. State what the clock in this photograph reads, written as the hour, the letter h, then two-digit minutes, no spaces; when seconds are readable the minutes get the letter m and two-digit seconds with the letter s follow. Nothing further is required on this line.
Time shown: 11h30
